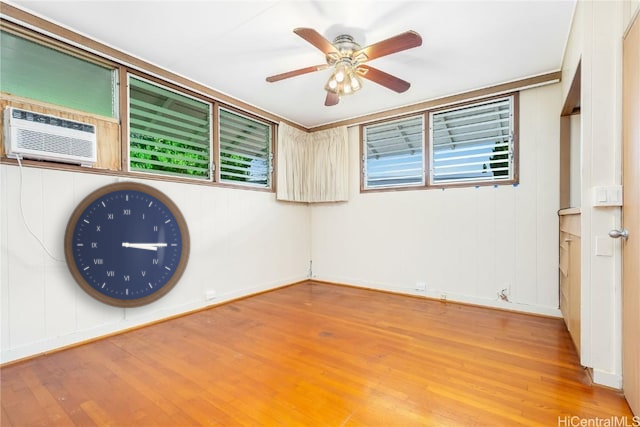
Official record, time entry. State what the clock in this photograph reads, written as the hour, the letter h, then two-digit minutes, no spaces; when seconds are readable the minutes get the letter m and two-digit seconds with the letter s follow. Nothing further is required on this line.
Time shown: 3h15
